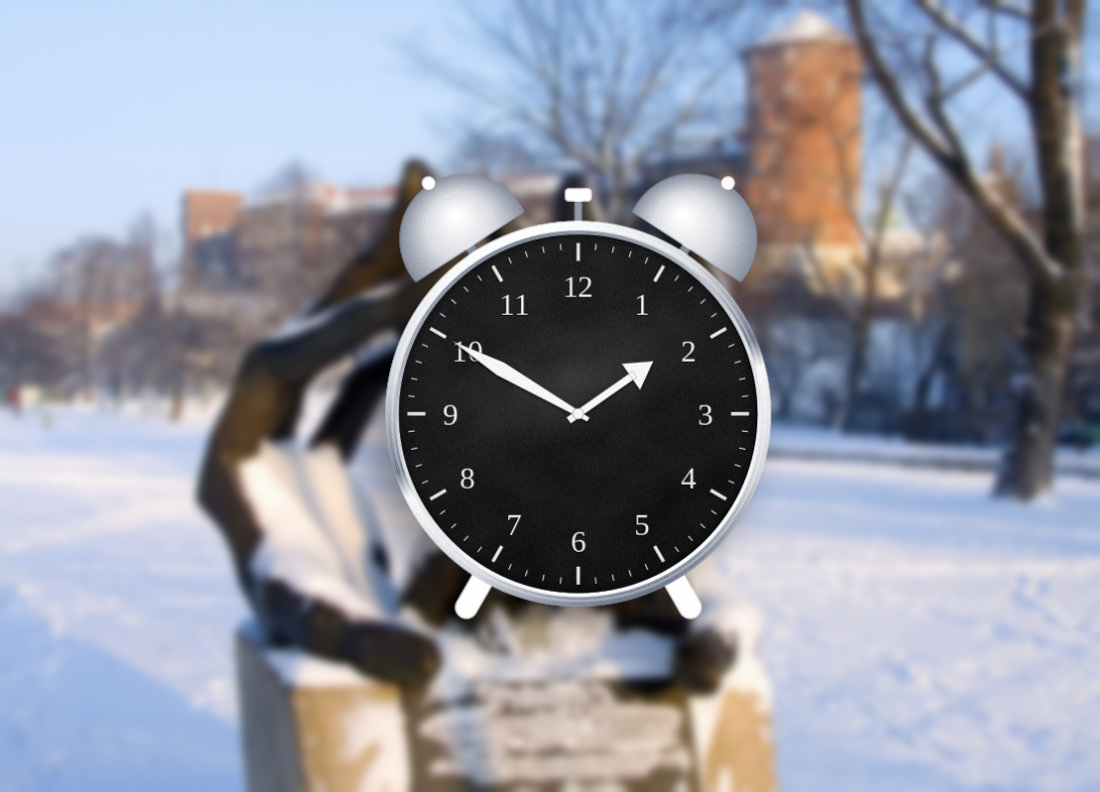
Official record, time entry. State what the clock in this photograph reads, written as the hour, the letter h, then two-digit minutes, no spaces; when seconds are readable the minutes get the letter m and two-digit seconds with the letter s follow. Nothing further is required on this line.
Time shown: 1h50
